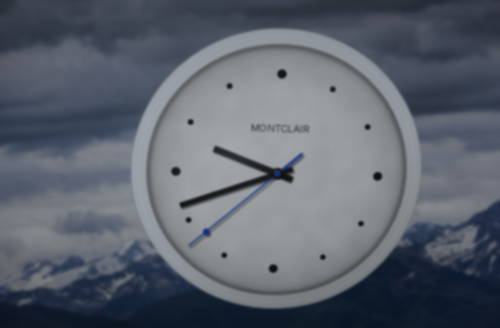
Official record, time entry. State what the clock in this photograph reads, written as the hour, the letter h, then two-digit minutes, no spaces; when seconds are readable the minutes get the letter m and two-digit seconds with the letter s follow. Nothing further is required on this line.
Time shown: 9h41m38s
